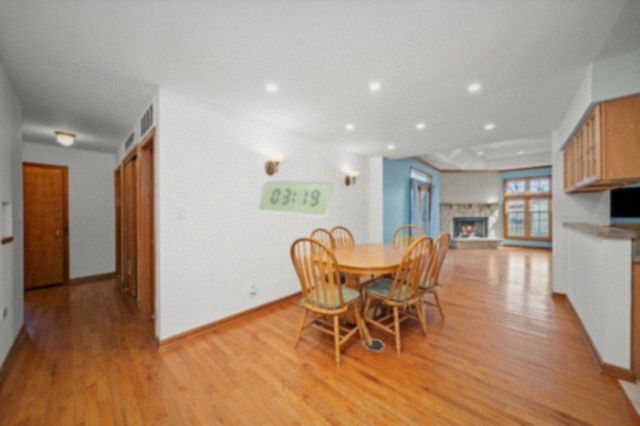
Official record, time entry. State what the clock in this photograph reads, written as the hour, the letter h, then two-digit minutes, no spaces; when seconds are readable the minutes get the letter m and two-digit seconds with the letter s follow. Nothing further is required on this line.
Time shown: 3h19
